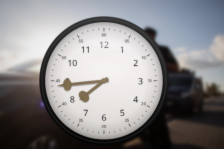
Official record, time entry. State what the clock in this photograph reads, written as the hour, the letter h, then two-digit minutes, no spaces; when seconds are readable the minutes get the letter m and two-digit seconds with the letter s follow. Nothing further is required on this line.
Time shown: 7h44
